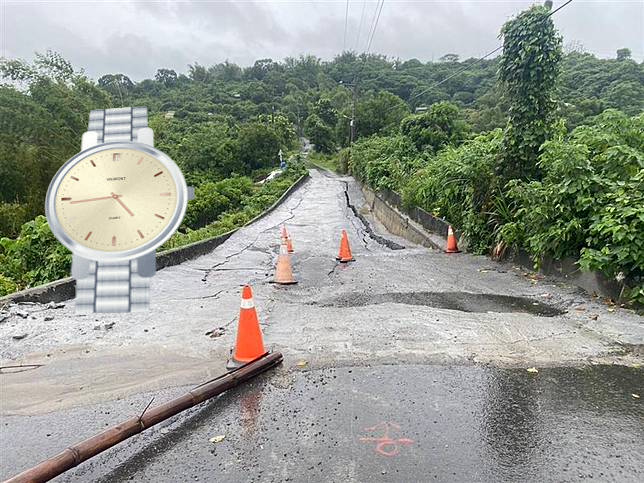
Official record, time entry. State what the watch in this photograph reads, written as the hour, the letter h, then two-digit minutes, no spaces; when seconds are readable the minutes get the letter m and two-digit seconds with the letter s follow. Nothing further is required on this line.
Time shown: 4h44
